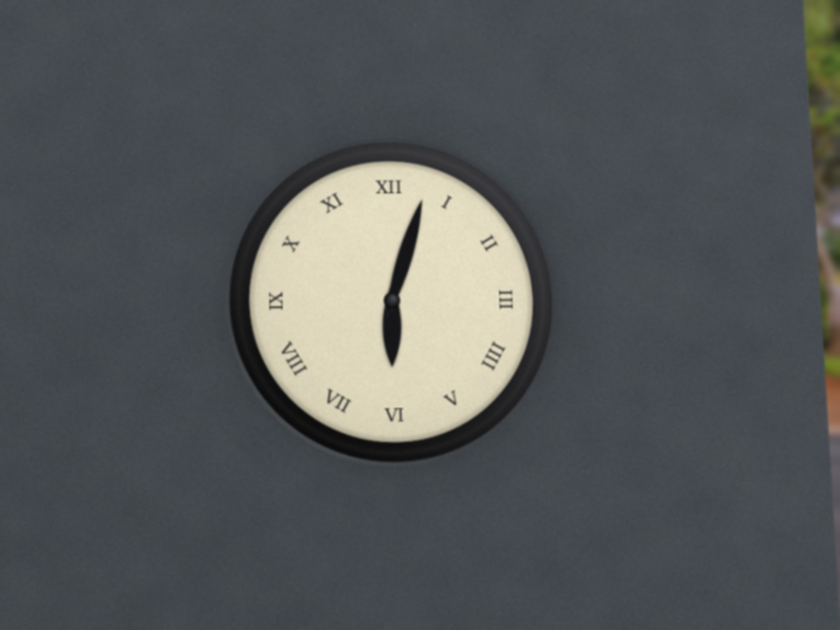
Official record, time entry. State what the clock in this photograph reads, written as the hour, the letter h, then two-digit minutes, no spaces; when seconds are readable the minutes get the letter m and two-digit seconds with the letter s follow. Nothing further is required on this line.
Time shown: 6h03
